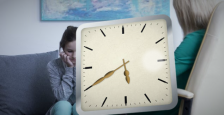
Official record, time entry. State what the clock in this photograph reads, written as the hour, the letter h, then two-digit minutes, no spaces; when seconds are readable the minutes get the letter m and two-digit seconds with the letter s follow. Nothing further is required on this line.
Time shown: 5h40
